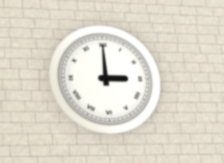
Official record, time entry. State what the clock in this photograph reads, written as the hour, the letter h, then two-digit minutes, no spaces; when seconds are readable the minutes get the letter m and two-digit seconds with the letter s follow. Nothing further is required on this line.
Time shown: 3h00
